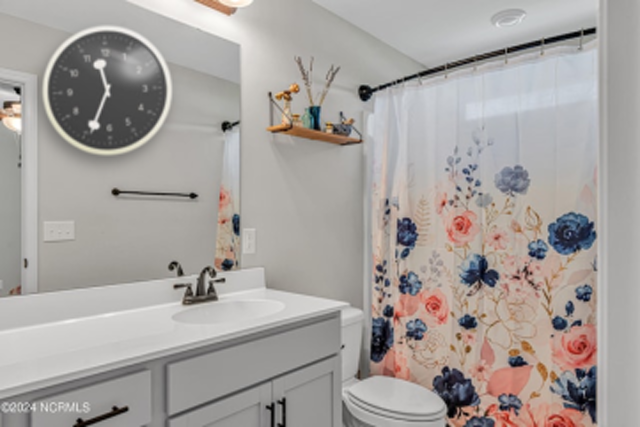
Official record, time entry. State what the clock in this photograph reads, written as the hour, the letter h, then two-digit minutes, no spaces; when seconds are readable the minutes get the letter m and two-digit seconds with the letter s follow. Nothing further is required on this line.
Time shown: 11h34
